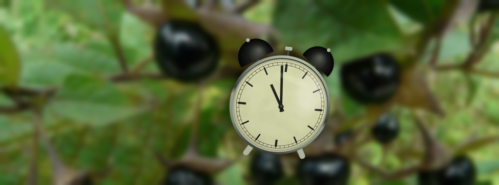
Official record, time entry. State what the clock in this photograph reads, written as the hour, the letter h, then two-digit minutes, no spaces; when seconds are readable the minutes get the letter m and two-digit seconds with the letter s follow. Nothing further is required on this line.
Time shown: 10h59
